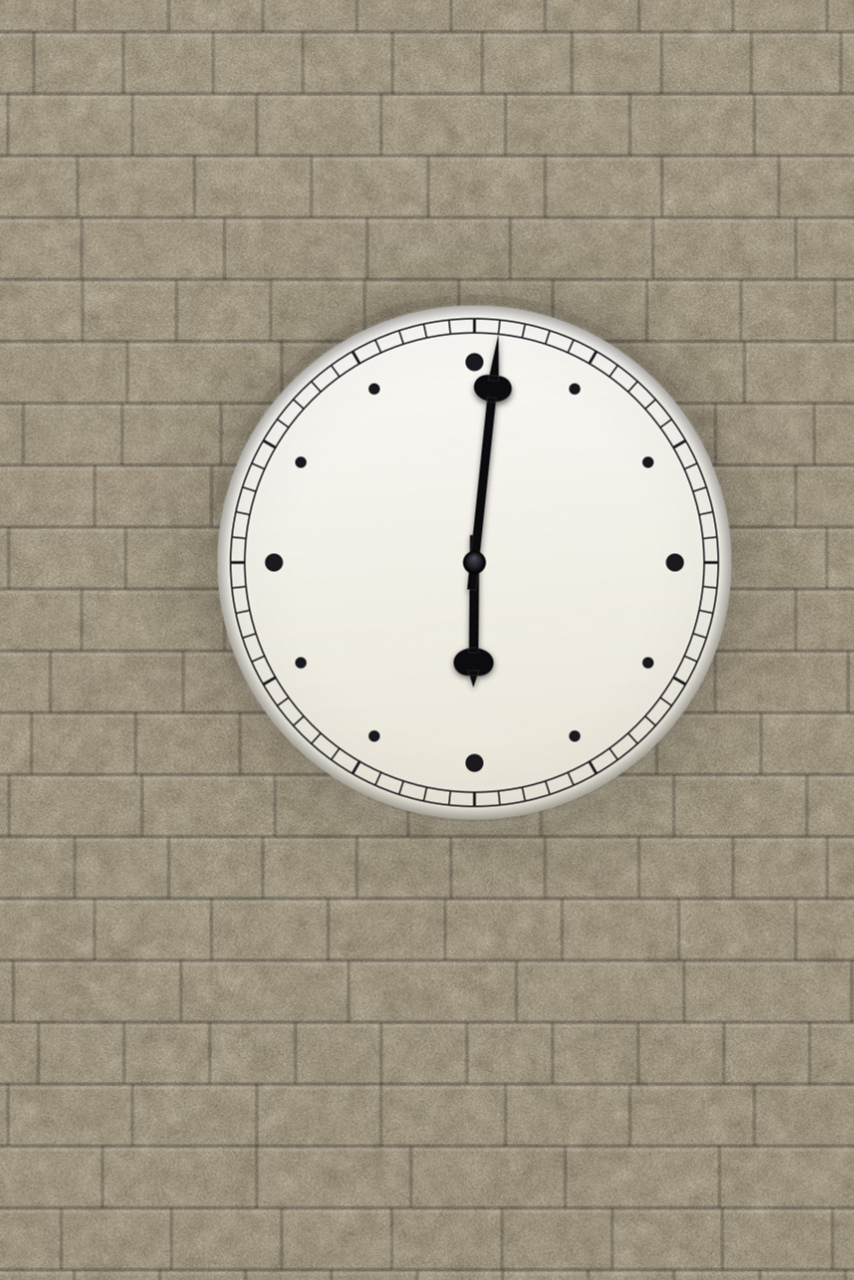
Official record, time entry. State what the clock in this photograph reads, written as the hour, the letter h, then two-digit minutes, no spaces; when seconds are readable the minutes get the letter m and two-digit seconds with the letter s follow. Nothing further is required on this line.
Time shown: 6h01
